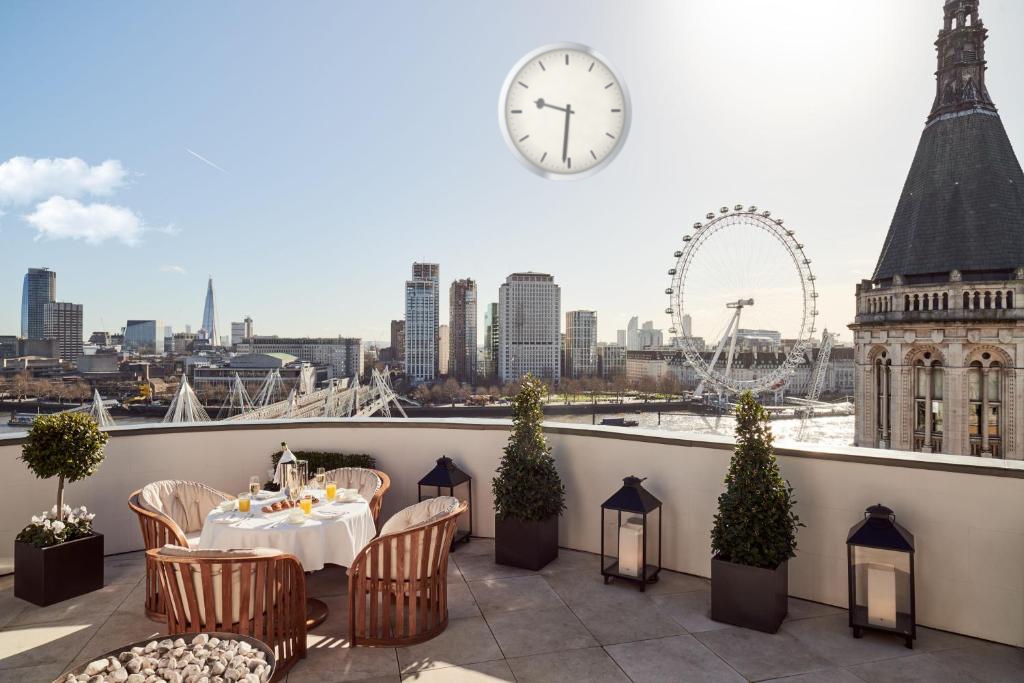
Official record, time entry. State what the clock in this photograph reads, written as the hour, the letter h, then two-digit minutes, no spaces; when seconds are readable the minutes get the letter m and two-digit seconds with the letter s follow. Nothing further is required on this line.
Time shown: 9h31
